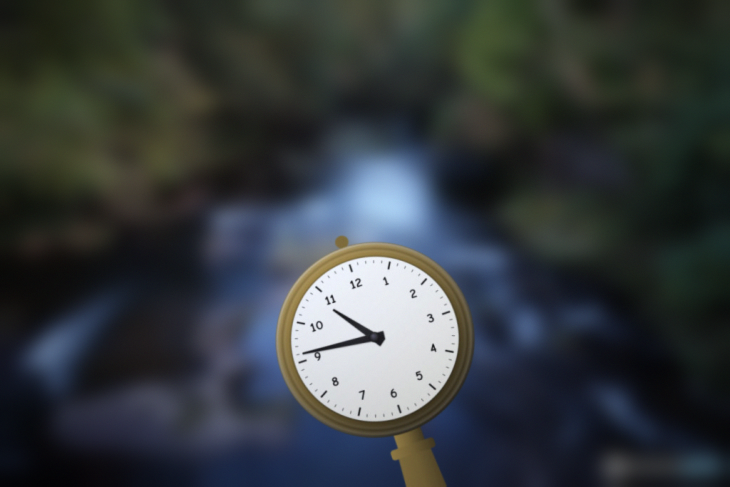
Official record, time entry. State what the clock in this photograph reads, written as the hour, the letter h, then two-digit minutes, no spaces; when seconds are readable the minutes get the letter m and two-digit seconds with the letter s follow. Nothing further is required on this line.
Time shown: 10h46
